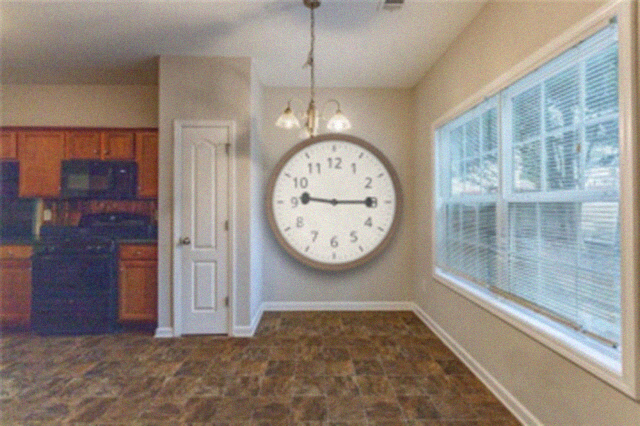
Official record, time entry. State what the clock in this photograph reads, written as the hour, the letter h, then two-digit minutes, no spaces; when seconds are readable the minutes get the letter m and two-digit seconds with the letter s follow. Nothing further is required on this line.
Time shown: 9h15
